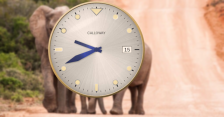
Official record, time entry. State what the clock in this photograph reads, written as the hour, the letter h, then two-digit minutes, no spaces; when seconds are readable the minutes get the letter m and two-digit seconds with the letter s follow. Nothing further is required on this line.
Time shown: 9h41
